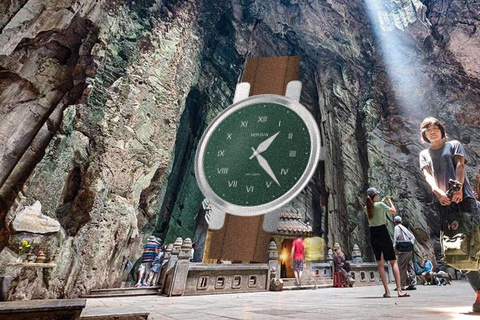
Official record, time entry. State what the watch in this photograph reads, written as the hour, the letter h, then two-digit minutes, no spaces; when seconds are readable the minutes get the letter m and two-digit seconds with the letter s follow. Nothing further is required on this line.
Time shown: 1h23
